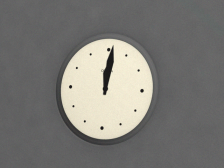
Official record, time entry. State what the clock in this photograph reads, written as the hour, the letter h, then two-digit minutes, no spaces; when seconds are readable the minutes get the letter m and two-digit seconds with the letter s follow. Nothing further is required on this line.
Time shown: 12h01
